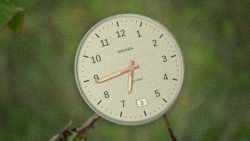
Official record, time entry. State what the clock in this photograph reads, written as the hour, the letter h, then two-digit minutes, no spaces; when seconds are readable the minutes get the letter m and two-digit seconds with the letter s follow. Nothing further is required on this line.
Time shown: 6h44
